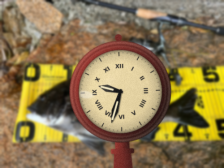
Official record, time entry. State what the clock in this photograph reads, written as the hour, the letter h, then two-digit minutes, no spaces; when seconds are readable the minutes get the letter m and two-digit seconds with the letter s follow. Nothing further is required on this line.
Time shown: 9h33
